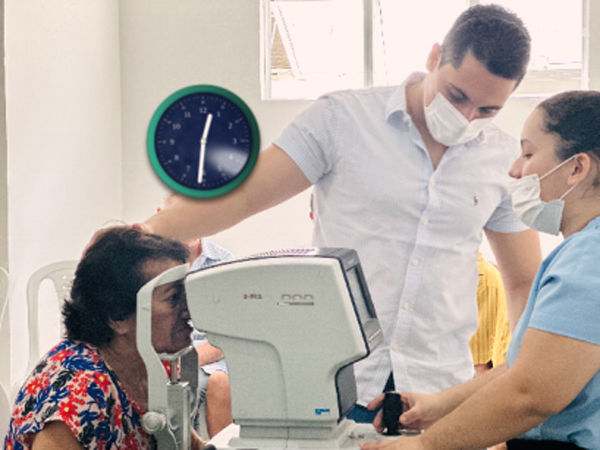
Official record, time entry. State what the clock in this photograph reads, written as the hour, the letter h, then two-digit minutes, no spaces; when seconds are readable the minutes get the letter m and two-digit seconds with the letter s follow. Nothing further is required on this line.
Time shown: 12h31
